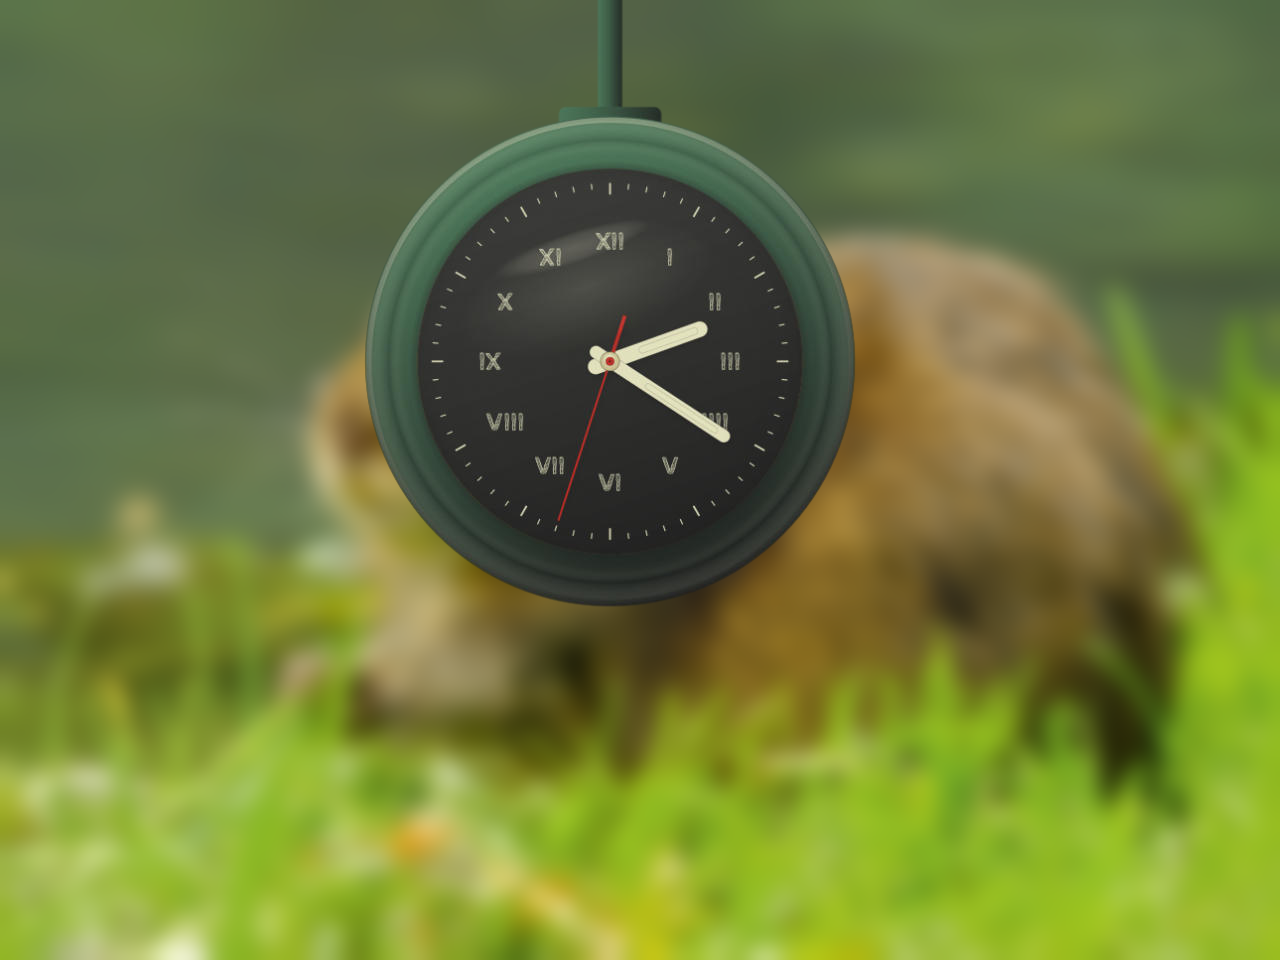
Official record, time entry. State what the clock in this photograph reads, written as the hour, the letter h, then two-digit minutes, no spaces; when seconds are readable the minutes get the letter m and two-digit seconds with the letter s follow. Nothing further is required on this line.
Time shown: 2h20m33s
